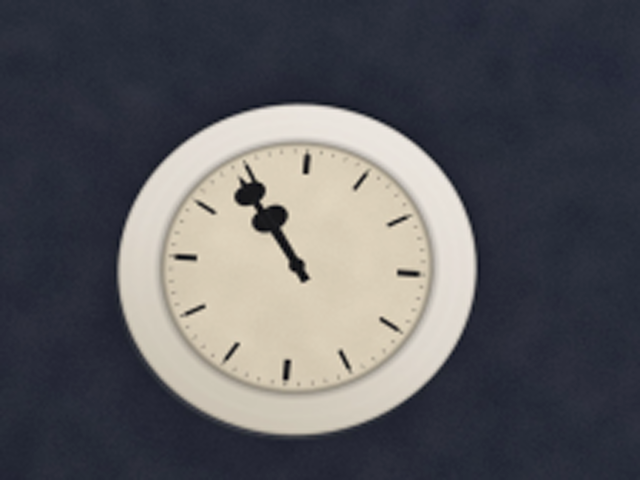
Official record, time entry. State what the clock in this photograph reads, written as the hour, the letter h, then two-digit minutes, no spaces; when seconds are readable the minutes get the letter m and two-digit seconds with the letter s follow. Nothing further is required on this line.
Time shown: 10h54
